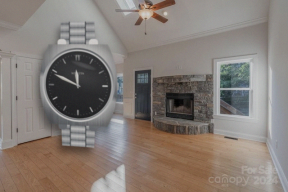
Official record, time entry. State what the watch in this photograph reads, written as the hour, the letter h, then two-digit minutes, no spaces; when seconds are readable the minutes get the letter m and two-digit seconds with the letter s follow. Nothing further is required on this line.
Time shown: 11h49
